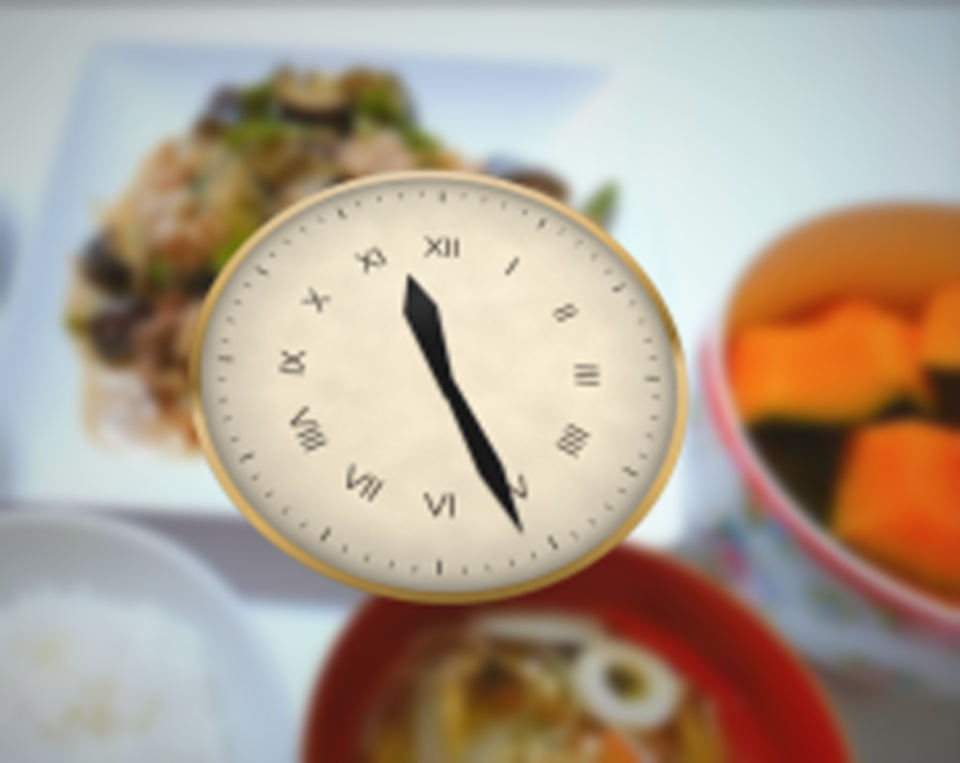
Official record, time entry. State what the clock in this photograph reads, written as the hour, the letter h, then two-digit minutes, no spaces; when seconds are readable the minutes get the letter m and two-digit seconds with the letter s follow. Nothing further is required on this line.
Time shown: 11h26
